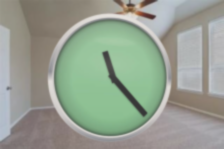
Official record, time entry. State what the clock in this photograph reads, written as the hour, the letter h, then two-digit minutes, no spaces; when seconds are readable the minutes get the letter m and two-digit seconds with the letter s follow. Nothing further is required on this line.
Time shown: 11h23
